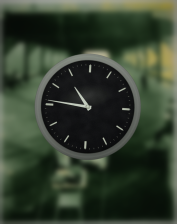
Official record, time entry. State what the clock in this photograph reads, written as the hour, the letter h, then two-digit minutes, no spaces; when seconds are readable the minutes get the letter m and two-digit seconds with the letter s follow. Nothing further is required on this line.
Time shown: 10h46
